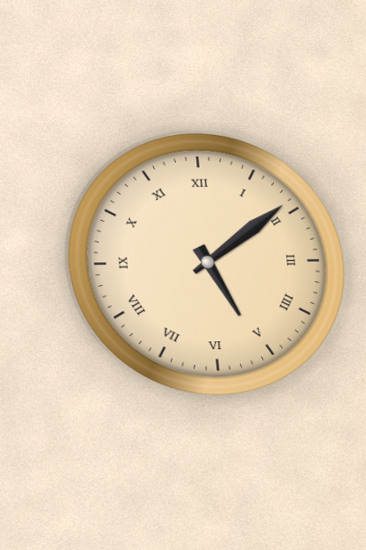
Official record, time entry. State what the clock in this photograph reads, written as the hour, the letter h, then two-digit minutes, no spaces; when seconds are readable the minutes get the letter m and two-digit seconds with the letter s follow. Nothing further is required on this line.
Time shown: 5h09
